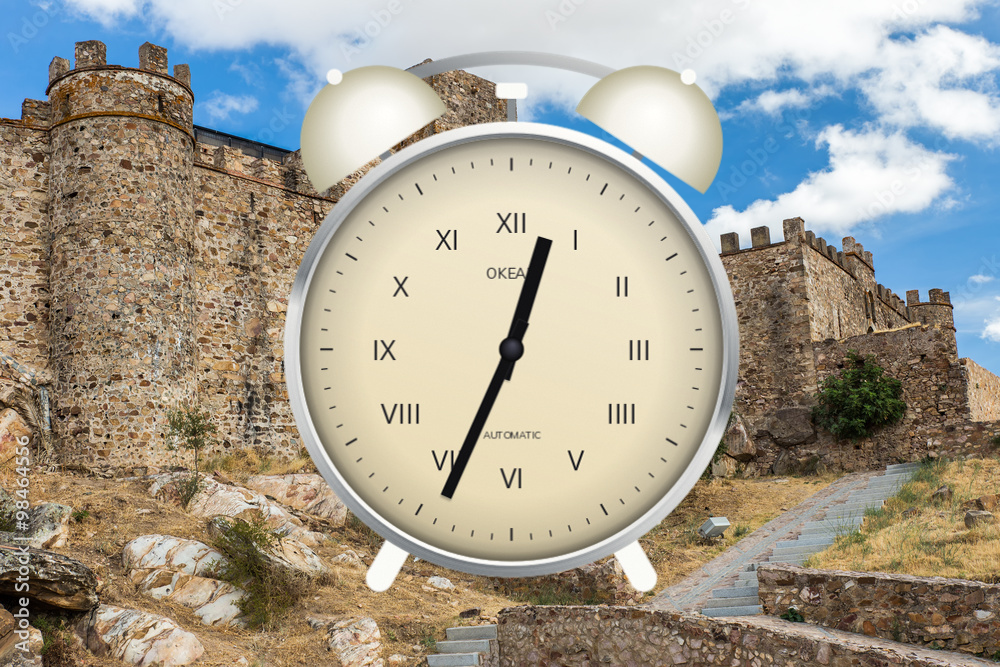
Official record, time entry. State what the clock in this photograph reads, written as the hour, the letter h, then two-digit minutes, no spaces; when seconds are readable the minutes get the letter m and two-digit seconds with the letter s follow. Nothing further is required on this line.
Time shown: 12h34
